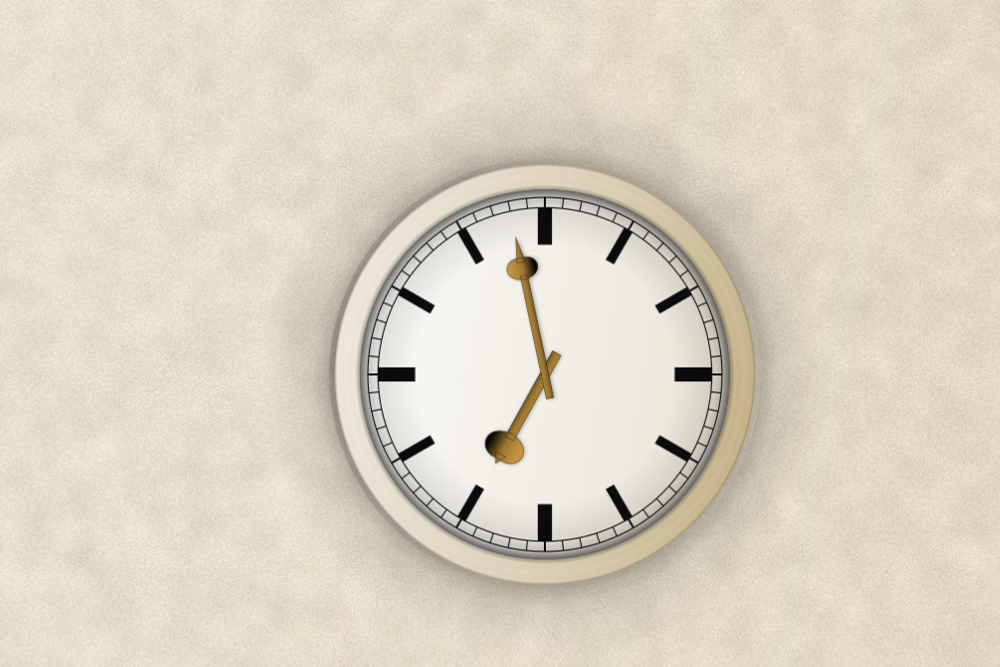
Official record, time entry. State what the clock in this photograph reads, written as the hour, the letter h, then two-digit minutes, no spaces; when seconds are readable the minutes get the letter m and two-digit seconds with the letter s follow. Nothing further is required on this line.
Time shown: 6h58
